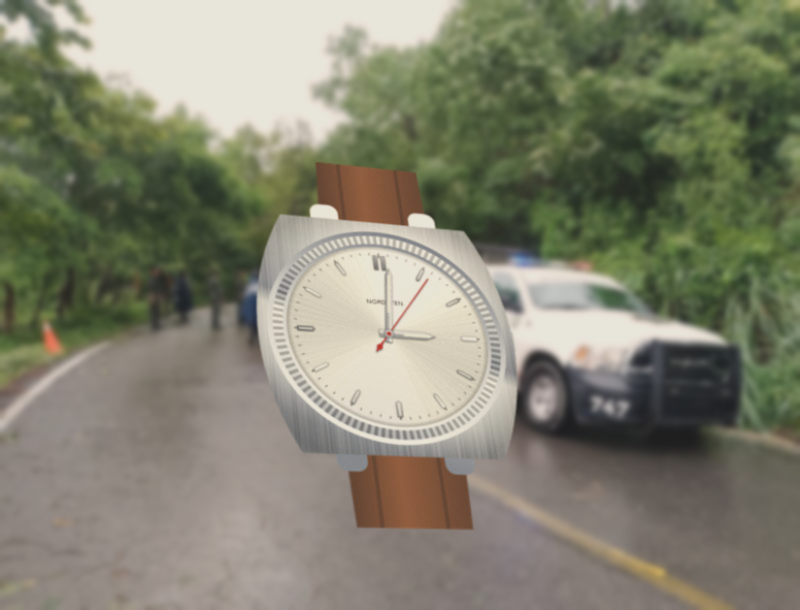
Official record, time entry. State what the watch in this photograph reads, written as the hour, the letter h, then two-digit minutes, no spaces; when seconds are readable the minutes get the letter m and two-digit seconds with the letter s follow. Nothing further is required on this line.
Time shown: 3h01m06s
